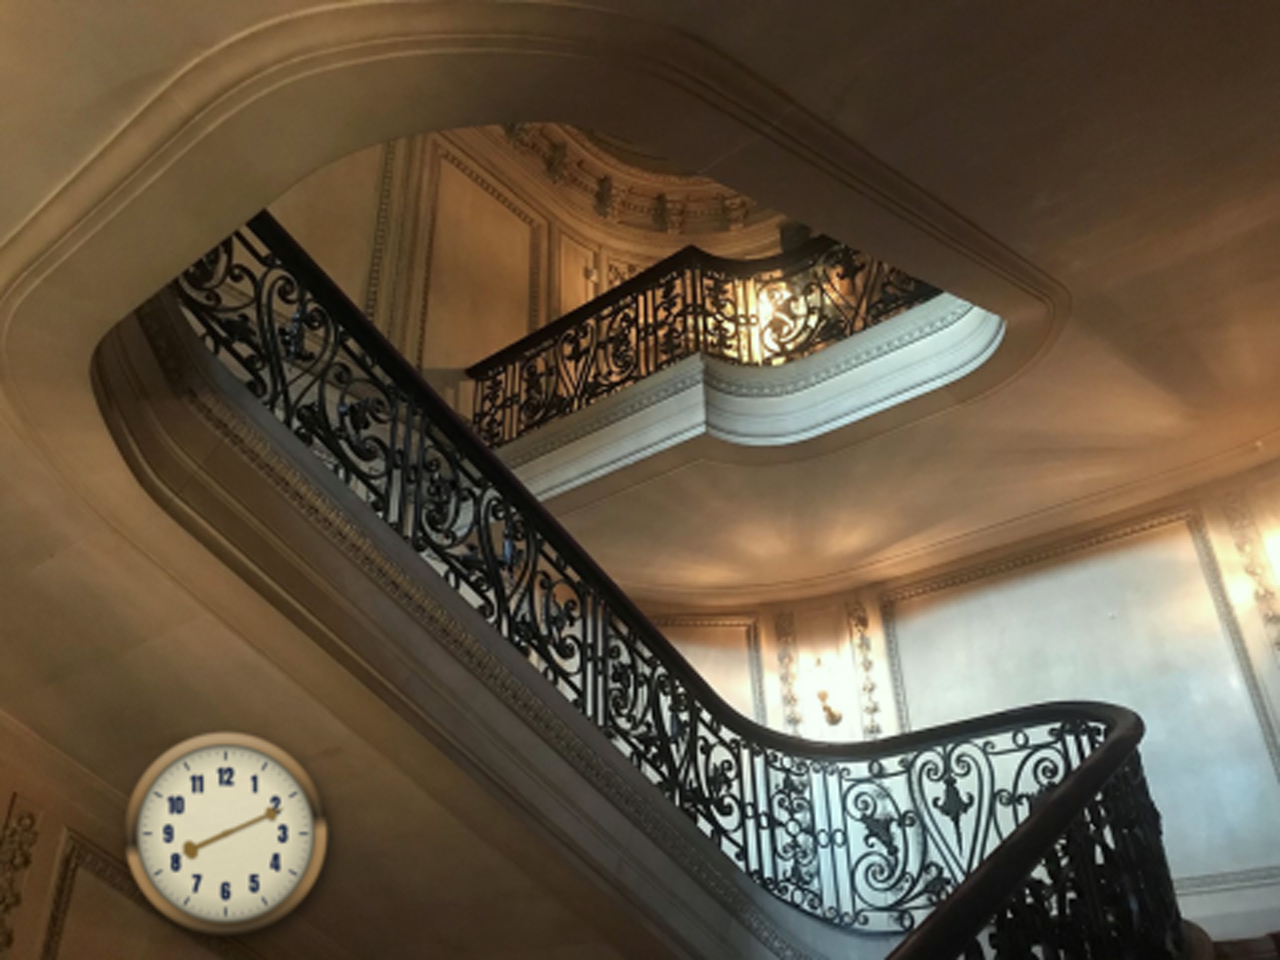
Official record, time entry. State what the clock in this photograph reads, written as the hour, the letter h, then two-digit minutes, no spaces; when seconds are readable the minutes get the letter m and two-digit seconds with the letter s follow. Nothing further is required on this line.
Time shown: 8h11
